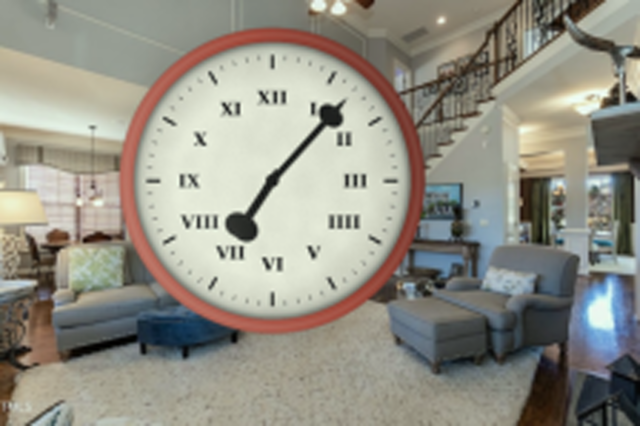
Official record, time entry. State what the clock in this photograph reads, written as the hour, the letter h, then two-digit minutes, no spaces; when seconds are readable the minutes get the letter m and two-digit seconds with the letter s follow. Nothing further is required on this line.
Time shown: 7h07
